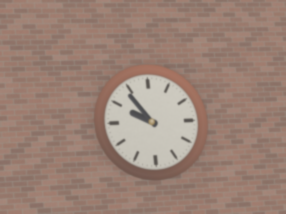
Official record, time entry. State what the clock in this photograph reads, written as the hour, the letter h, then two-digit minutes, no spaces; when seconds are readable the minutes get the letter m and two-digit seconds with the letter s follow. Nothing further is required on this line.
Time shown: 9h54
